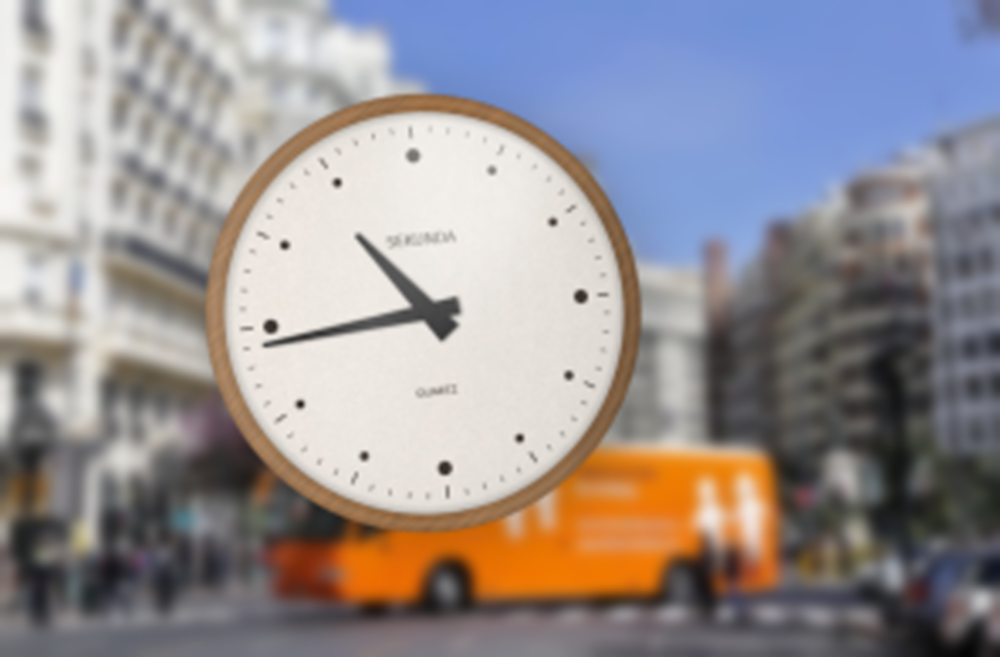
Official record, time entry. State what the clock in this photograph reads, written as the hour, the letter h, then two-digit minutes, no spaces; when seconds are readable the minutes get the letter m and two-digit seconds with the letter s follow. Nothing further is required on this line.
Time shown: 10h44
